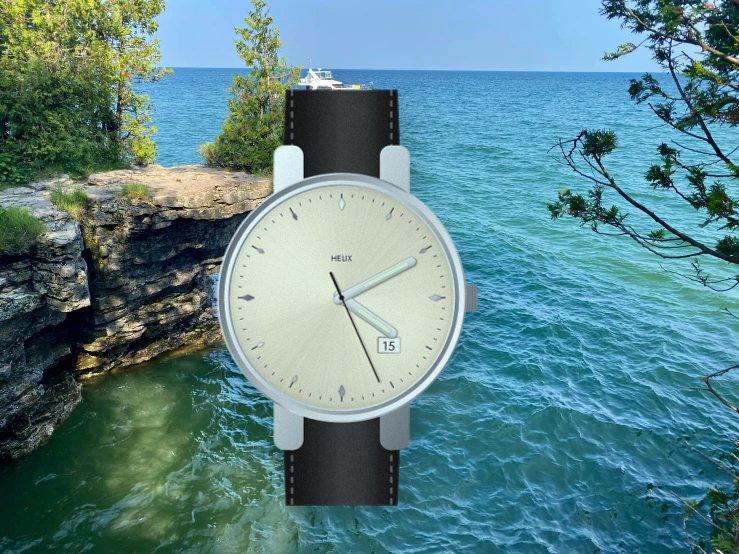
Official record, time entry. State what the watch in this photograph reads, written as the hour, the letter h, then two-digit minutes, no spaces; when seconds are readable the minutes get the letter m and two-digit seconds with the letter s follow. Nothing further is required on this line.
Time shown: 4h10m26s
